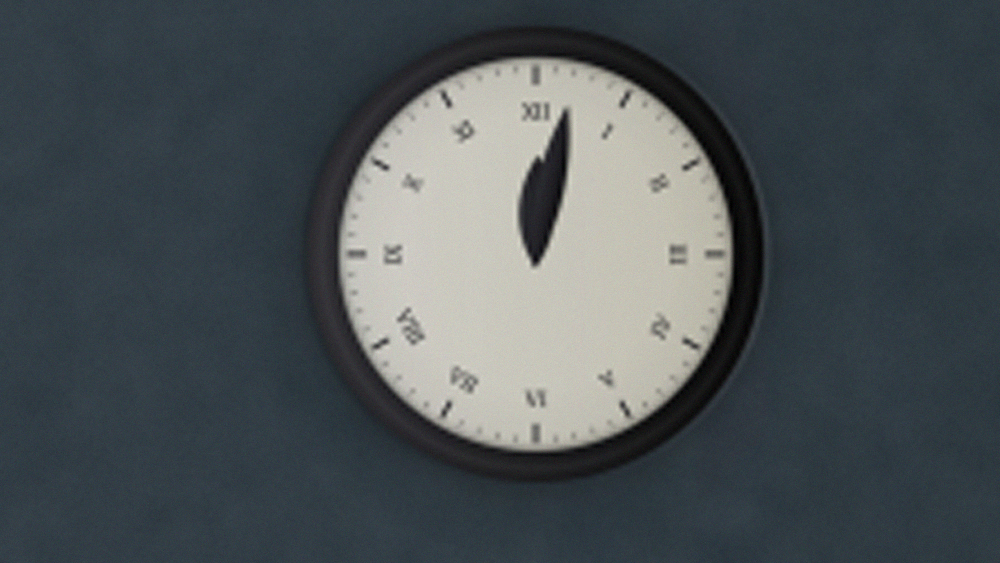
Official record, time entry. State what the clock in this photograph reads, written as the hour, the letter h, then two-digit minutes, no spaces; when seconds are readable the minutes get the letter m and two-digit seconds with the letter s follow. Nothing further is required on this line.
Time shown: 12h02
